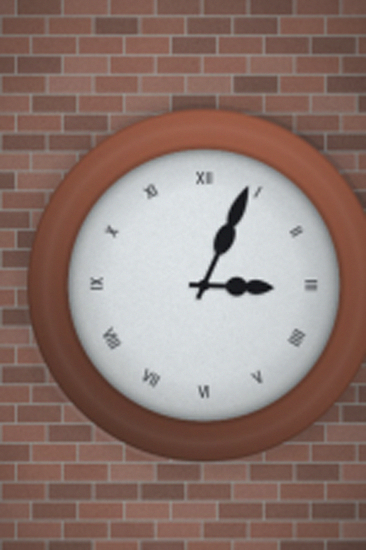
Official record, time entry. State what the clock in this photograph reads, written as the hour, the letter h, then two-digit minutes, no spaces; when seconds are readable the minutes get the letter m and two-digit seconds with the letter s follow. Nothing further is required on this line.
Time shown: 3h04
